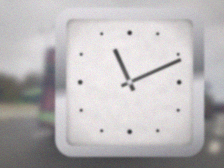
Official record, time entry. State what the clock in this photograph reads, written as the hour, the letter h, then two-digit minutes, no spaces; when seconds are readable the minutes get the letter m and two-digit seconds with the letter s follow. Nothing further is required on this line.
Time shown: 11h11
